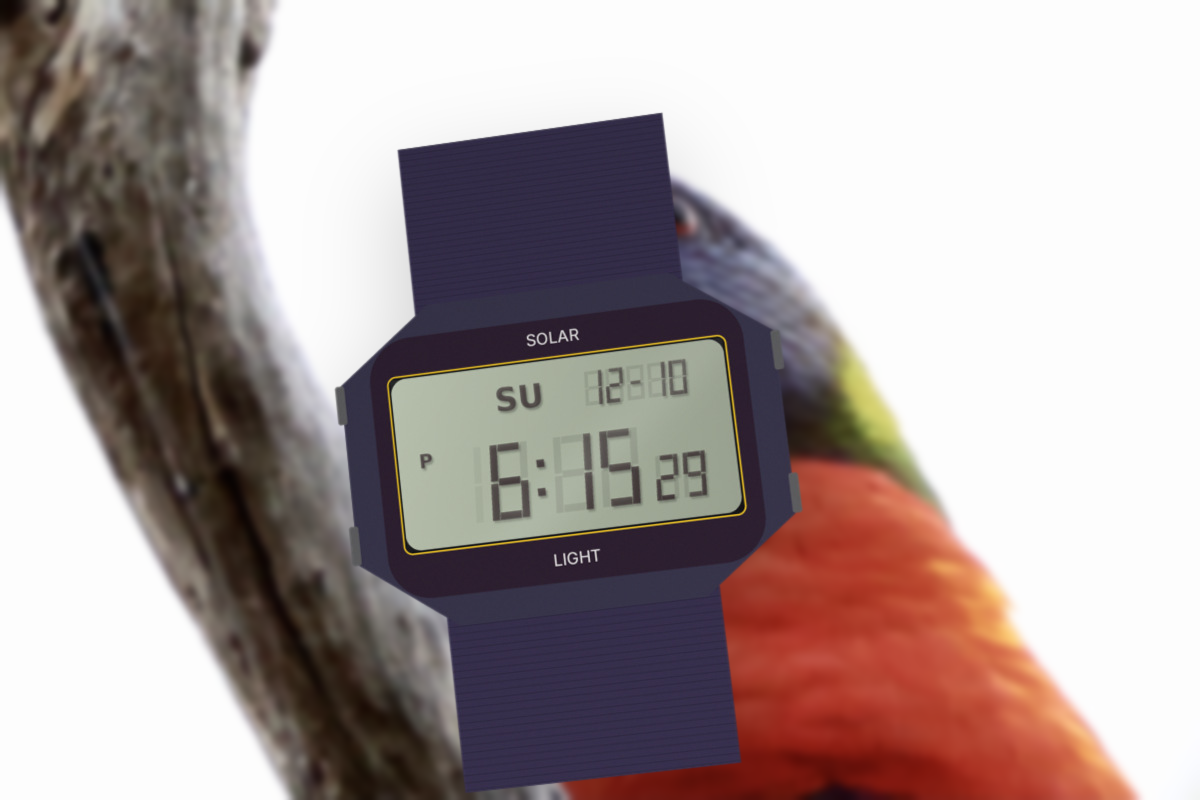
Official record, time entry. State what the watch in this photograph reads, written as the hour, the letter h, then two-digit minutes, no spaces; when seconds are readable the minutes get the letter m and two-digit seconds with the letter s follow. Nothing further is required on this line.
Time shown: 6h15m29s
